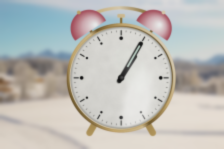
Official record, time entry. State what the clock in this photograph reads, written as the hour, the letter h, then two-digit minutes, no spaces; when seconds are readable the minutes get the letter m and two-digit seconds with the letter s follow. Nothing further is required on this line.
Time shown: 1h05
